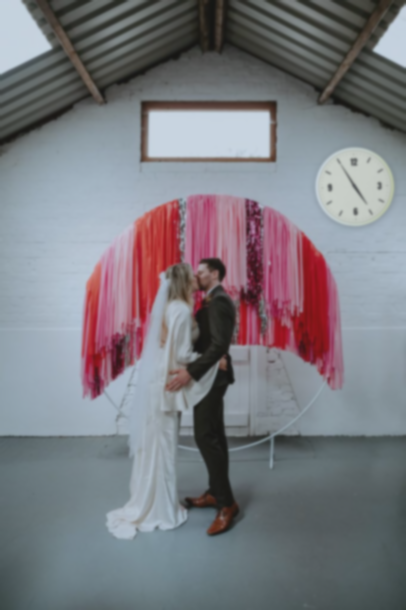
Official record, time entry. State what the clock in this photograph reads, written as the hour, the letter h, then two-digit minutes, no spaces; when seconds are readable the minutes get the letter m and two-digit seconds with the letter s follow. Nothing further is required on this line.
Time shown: 4h55
